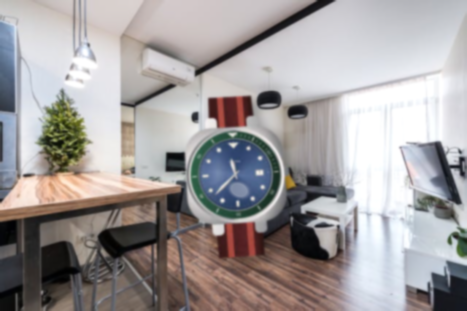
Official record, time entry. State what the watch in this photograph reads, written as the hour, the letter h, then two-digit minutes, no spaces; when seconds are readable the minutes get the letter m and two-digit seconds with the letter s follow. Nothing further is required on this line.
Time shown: 11h38
